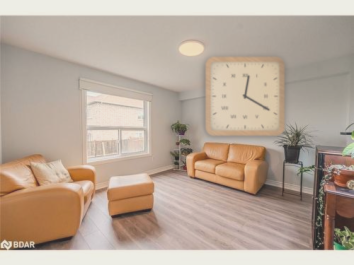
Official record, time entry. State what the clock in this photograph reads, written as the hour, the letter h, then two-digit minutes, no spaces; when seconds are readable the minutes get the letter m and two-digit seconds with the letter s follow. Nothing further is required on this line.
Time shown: 12h20
